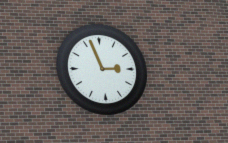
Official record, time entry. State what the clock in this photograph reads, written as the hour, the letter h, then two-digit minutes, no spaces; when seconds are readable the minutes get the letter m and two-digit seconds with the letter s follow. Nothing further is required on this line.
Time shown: 2h57
